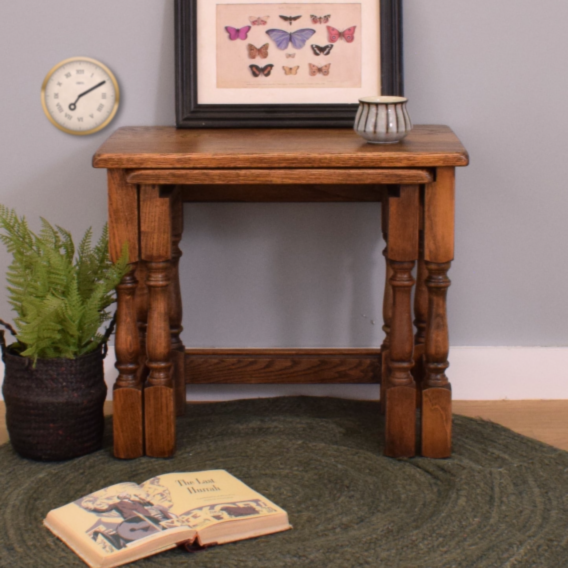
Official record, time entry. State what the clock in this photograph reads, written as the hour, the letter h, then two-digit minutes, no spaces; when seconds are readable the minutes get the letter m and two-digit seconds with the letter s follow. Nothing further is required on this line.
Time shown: 7h10
